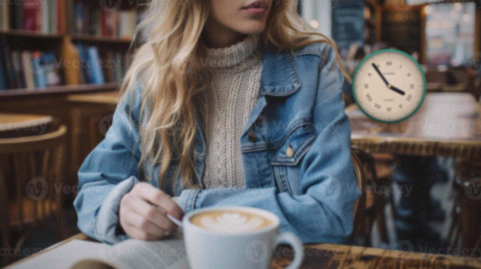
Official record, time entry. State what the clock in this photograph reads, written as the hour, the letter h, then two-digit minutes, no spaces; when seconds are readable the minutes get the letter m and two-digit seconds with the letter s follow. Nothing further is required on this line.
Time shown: 3h54
